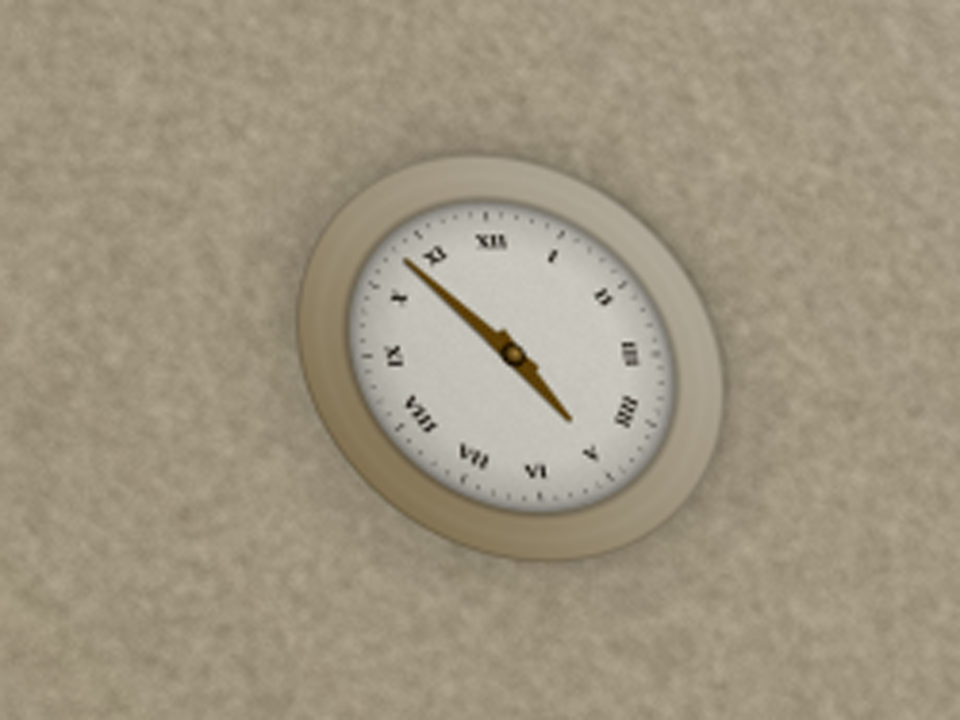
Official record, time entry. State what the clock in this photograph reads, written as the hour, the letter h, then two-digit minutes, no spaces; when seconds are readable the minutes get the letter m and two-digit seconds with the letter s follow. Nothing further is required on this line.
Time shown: 4h53
